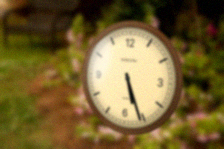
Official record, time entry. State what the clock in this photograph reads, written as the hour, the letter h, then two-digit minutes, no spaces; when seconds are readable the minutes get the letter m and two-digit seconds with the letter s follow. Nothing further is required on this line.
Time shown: 5h26
